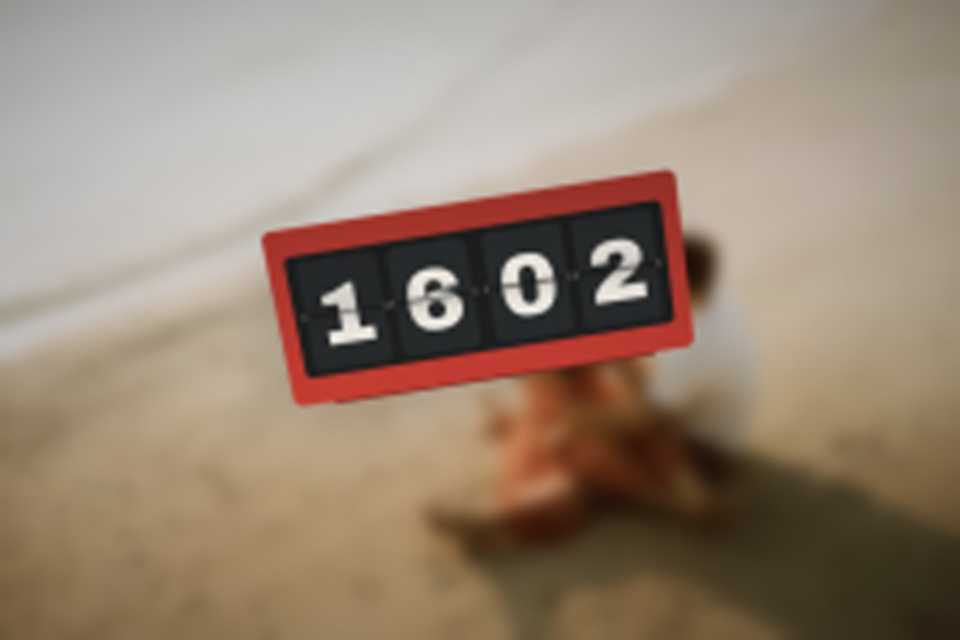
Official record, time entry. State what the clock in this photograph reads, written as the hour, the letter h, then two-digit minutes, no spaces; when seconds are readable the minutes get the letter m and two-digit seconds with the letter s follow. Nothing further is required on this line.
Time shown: 16h02
